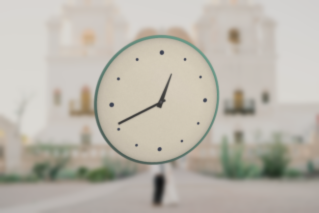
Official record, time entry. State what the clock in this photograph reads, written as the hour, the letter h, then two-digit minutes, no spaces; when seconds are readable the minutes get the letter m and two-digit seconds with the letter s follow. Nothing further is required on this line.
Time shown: 12h41
